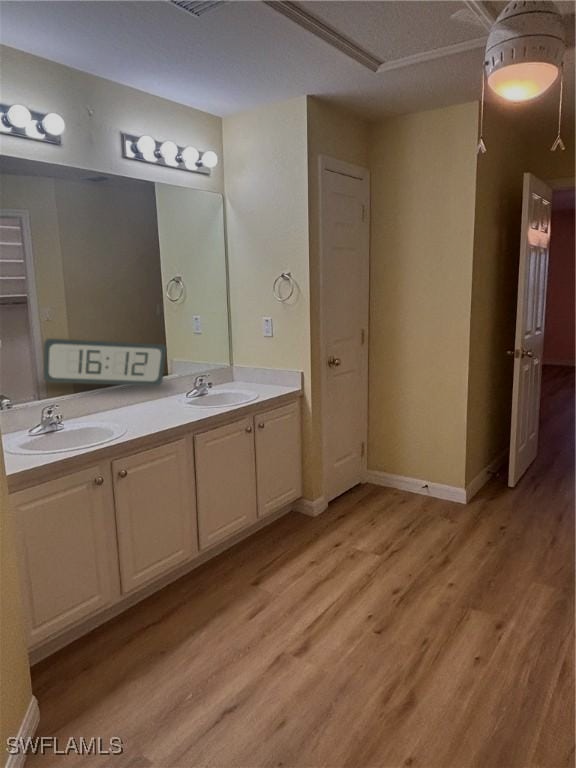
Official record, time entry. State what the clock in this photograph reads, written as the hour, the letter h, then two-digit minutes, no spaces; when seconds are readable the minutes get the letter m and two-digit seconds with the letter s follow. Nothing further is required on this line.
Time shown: 16h12
